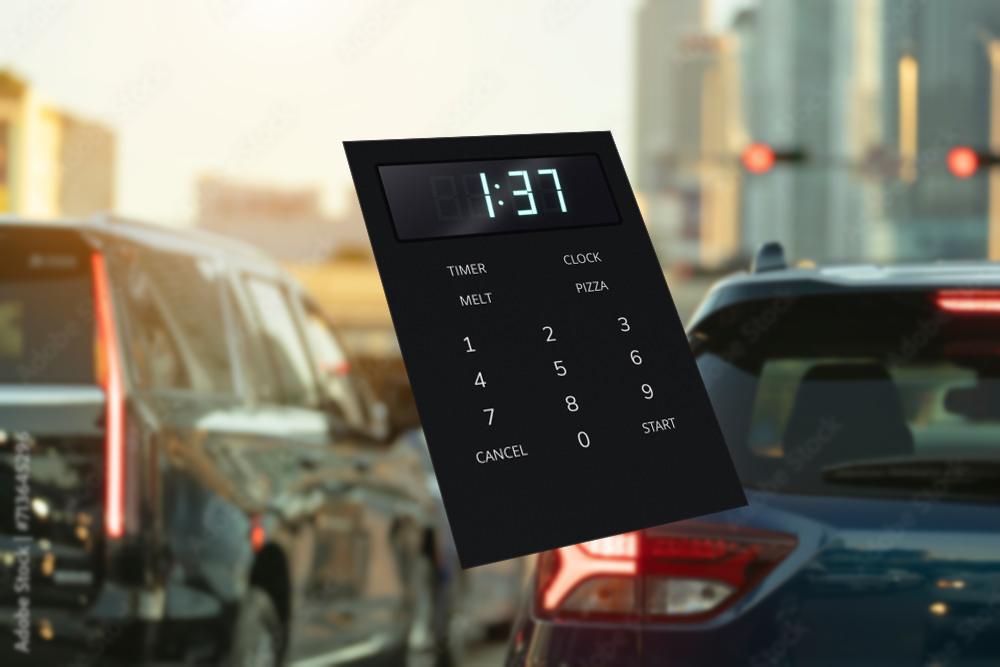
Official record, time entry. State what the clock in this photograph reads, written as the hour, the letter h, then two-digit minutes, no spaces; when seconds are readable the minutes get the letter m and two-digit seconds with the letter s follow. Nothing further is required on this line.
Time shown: 1h37
